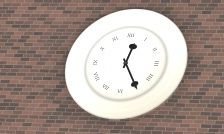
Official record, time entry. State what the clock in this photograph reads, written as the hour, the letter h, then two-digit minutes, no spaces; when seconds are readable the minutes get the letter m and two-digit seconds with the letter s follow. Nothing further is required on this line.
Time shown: 12h25
